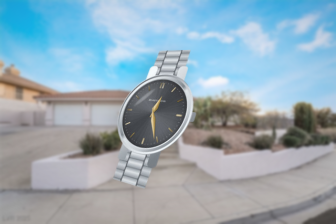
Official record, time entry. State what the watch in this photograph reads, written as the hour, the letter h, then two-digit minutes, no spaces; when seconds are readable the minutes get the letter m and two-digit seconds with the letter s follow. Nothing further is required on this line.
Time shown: 12h26
